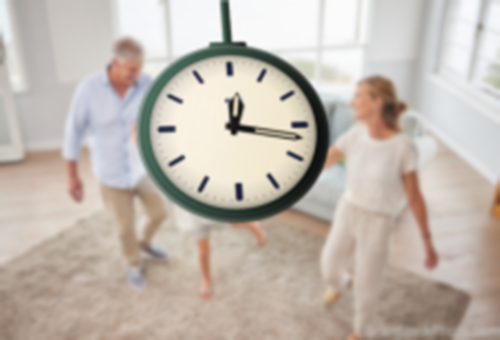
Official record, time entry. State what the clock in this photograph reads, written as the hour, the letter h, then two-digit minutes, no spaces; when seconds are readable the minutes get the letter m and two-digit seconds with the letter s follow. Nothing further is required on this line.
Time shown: 12h17
